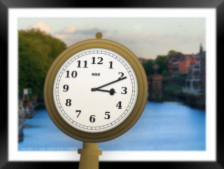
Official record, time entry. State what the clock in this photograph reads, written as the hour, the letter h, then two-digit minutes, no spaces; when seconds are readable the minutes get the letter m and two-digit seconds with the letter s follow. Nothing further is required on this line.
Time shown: 3h11
